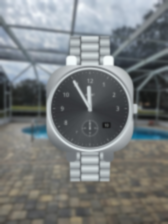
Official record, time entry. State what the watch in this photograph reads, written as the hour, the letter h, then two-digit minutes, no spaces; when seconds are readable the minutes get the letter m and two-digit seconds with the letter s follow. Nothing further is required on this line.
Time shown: 11h55
